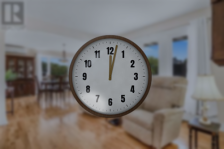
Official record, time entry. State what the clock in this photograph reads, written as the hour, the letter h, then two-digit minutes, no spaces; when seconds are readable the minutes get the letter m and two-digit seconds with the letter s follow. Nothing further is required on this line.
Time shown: 12h02
